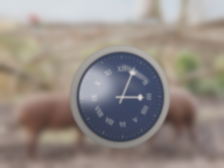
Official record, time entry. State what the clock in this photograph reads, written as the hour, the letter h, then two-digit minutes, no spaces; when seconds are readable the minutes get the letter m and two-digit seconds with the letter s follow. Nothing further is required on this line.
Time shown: 3h04
